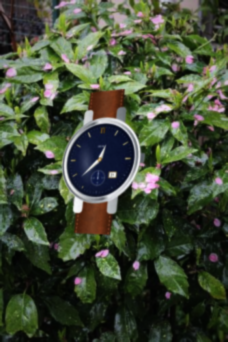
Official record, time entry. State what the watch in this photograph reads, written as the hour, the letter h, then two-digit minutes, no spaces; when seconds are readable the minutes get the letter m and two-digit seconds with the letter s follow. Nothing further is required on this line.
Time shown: 12h38
